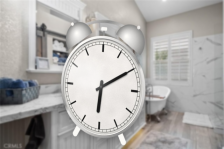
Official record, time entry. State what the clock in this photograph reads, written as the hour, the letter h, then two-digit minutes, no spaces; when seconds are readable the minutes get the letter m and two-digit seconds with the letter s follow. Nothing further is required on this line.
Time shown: 6h10
